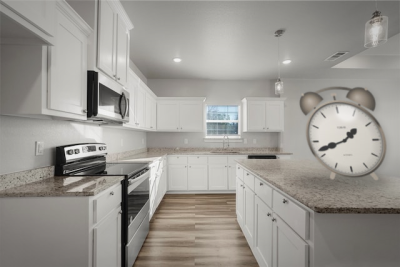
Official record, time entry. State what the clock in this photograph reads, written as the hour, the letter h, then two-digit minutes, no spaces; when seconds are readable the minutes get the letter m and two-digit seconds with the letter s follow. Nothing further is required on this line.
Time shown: 1h42
